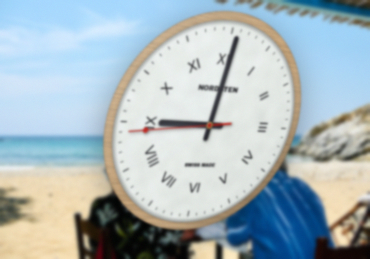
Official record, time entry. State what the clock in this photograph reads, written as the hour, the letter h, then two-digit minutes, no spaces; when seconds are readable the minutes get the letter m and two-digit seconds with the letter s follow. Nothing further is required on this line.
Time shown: 9h00m44s
